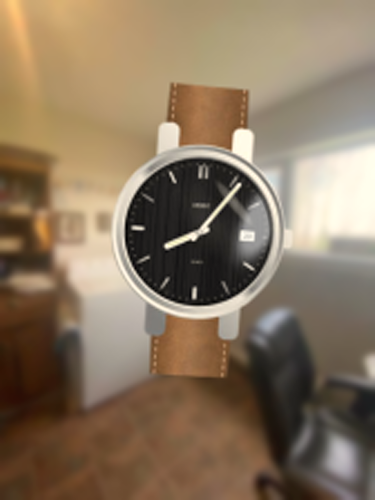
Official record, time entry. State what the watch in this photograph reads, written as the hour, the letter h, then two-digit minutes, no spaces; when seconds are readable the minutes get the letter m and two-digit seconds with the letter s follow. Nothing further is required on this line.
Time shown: 8h06
